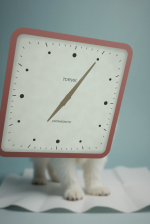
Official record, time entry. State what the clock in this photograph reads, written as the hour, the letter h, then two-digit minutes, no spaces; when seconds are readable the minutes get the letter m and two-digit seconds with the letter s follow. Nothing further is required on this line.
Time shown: 7h05
